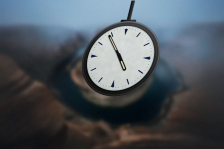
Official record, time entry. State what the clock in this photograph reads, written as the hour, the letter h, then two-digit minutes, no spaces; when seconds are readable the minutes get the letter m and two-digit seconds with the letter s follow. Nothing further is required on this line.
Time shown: 4h54
